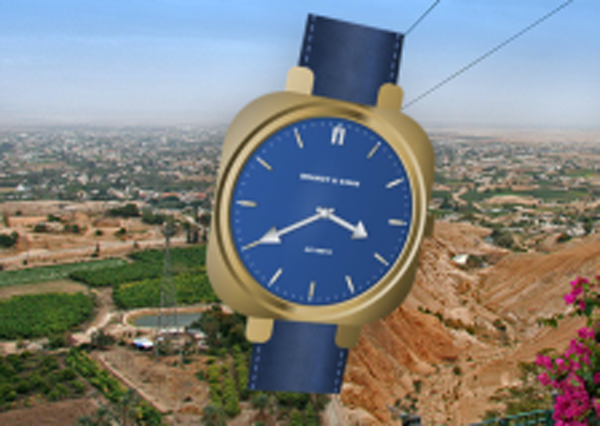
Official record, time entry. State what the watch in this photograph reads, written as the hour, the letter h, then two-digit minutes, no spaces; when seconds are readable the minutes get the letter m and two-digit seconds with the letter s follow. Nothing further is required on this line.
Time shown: 3h40
